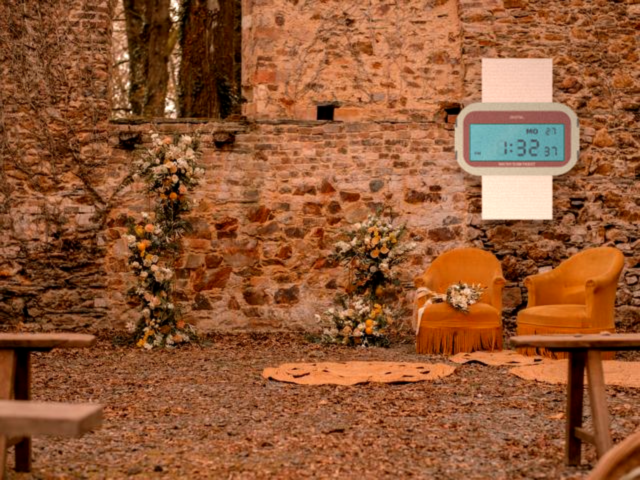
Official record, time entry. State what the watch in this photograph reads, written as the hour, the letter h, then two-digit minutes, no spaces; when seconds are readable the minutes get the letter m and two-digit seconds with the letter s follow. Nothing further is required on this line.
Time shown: 1h32m37s
